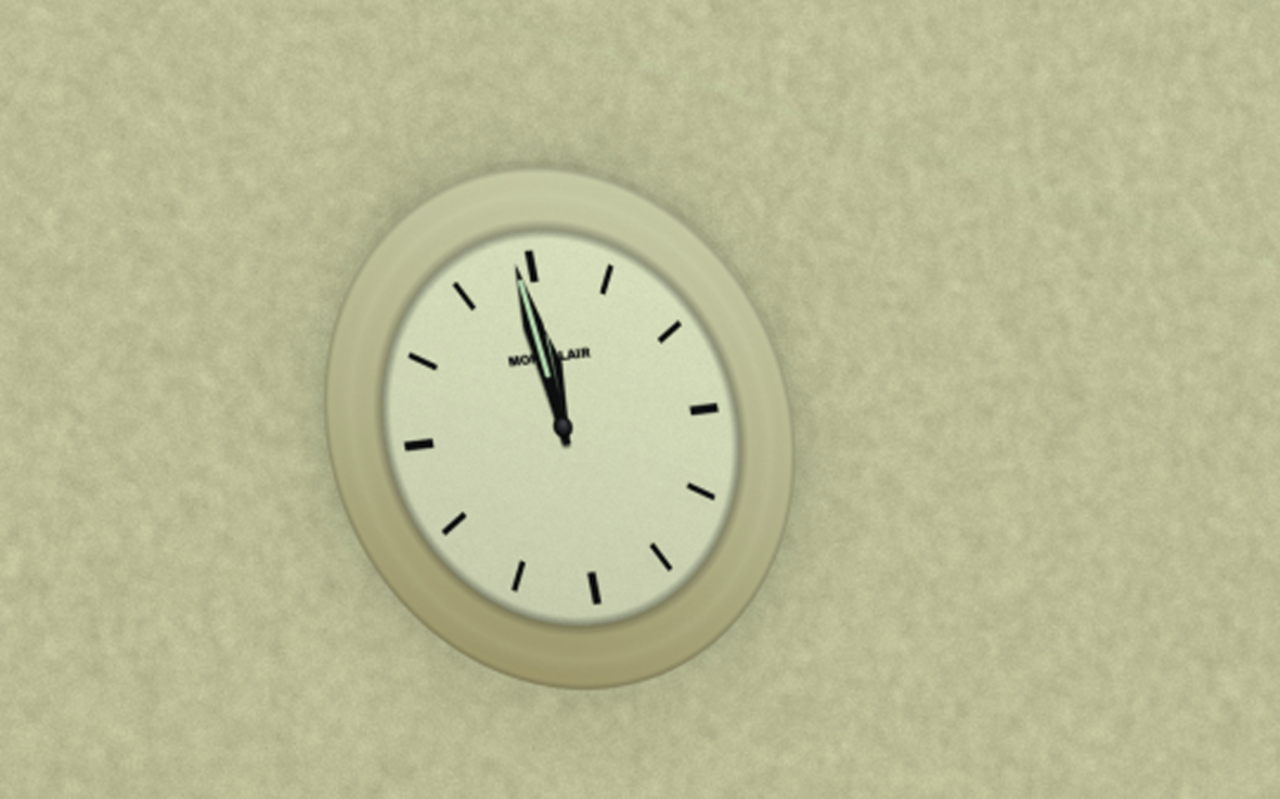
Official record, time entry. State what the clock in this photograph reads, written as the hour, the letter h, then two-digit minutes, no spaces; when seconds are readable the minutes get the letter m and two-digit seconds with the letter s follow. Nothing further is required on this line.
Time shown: 11h59
